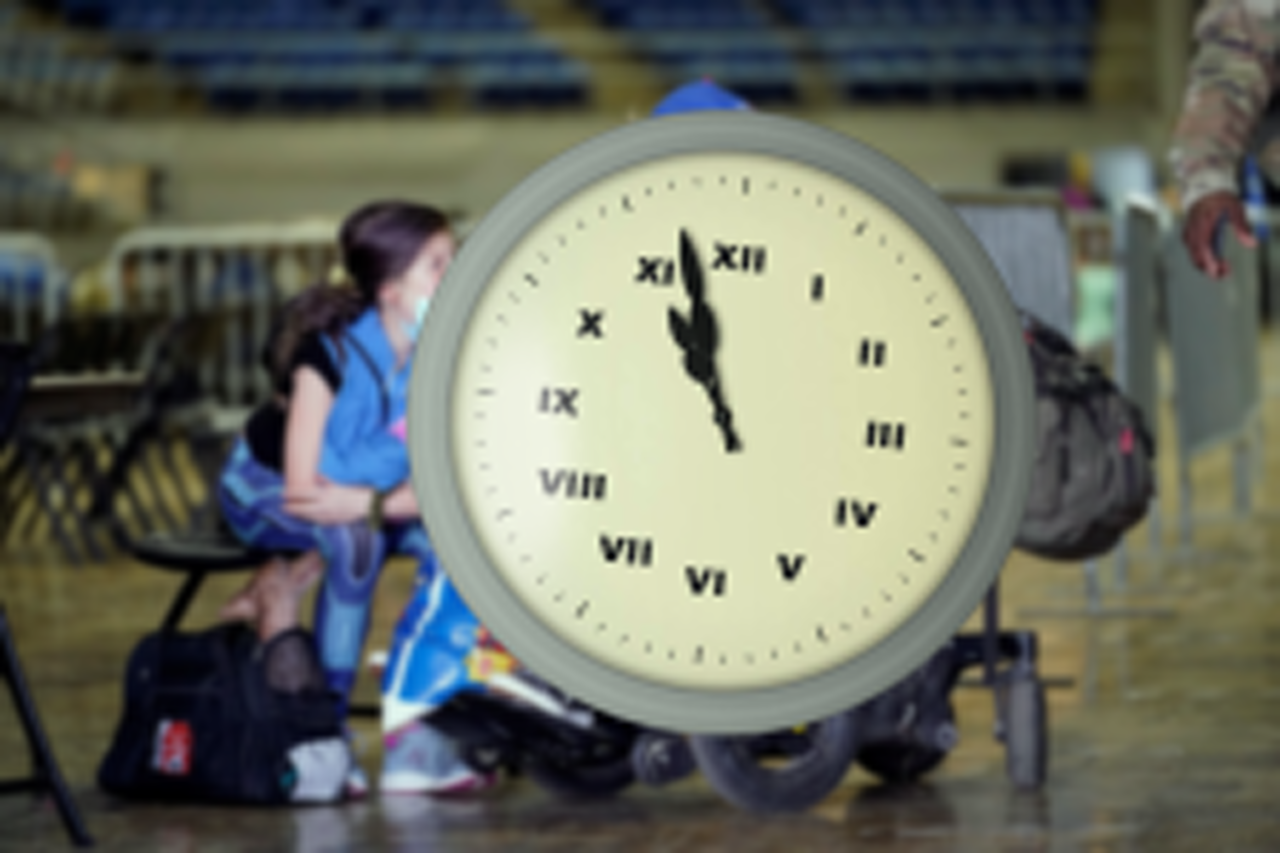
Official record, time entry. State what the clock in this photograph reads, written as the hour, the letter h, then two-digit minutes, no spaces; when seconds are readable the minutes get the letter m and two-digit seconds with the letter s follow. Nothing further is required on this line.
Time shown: 10h57
